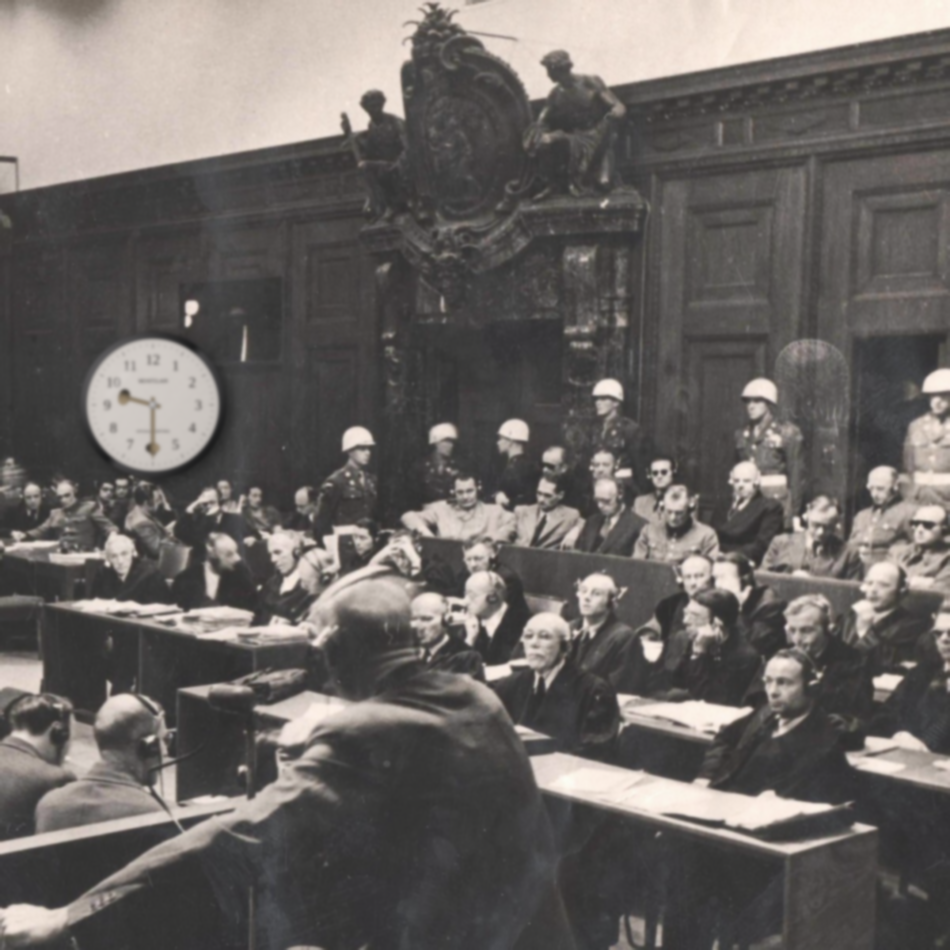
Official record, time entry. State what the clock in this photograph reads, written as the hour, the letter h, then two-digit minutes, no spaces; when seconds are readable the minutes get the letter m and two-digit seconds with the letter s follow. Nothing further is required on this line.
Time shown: 9h30
